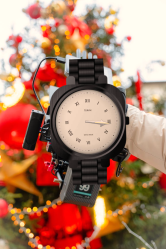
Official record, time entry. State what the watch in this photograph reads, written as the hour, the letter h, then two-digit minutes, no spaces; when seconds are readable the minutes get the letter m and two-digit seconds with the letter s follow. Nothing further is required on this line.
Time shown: 3h16
